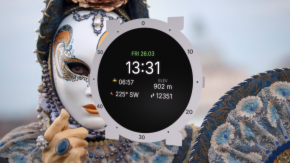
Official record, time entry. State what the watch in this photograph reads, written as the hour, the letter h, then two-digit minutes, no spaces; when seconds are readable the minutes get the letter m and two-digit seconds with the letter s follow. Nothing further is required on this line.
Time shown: 13h31
